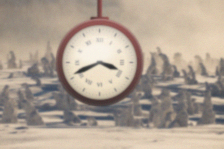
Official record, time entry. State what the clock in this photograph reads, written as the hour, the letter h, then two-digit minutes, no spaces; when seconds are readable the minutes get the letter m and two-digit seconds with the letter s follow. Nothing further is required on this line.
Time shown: 3h41
